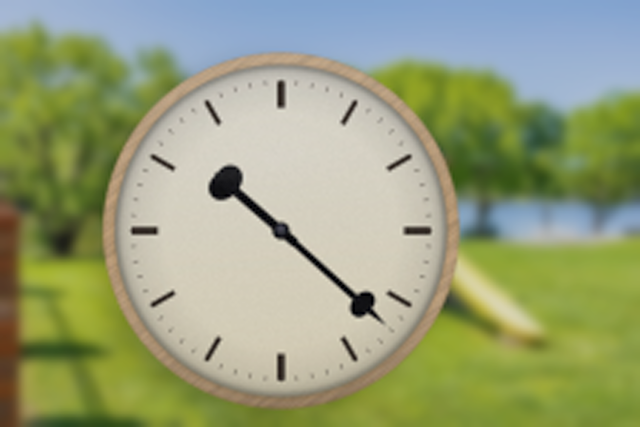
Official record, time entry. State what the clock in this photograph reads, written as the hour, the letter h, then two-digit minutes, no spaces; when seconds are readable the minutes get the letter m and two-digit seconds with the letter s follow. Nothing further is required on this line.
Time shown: 10h22
